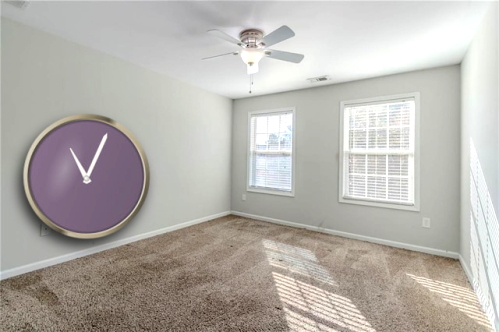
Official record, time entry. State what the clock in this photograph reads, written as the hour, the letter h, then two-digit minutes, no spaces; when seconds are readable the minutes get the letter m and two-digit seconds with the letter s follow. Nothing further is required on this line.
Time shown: 11h04
